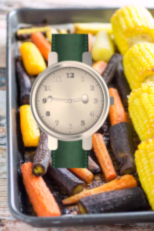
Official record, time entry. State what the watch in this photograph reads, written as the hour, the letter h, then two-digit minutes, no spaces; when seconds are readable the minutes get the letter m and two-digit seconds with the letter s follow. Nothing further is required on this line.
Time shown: 2h46
